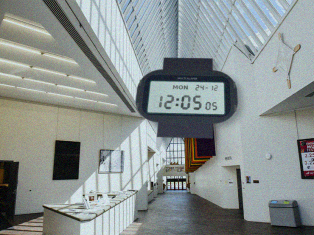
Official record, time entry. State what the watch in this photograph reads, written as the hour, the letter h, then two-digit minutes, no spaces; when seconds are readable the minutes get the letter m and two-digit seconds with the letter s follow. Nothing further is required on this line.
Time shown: 12h05m05s
